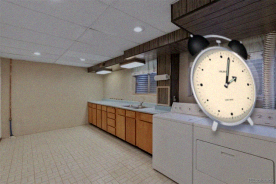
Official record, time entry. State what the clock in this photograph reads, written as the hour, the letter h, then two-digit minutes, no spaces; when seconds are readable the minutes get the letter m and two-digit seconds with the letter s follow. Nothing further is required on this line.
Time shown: 2h03
